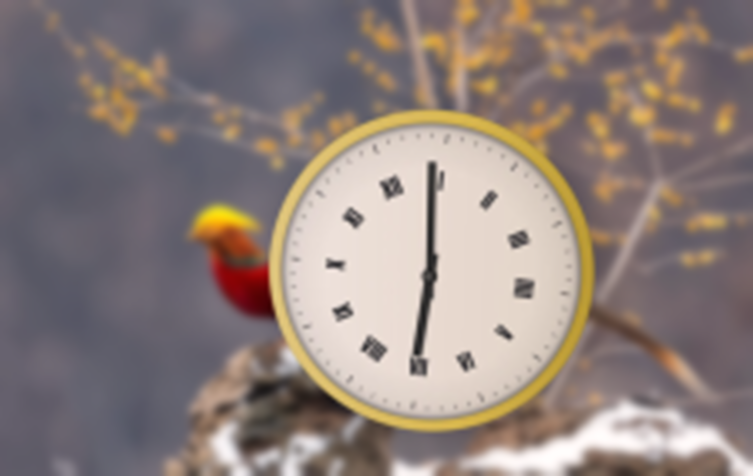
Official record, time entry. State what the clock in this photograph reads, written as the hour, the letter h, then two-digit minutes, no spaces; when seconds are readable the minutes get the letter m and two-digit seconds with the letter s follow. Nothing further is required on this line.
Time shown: 7h04
